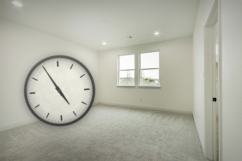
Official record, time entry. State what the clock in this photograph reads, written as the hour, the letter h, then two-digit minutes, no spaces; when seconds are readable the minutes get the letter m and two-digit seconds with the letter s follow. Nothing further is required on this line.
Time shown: 4h55
